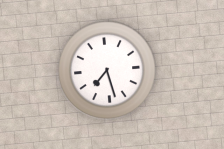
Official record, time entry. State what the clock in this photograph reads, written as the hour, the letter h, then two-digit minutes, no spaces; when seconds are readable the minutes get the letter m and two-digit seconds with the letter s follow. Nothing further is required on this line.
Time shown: 7h28
